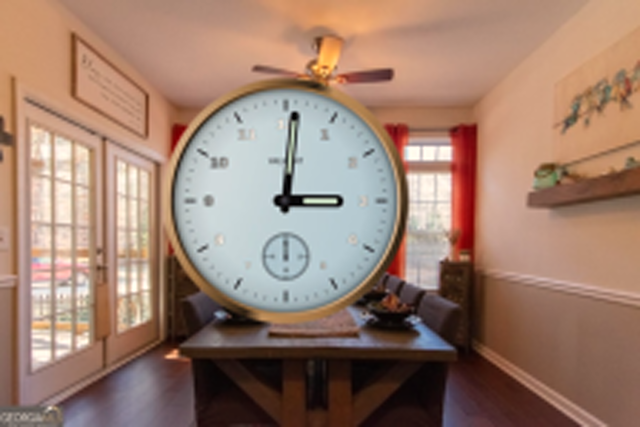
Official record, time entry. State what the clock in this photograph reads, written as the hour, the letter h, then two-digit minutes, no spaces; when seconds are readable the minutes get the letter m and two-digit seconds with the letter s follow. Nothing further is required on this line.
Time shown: 3h01
